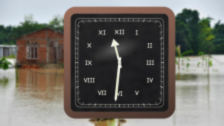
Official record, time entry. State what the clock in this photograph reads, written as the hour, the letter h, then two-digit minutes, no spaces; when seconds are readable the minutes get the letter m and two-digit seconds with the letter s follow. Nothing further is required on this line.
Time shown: 11h31
